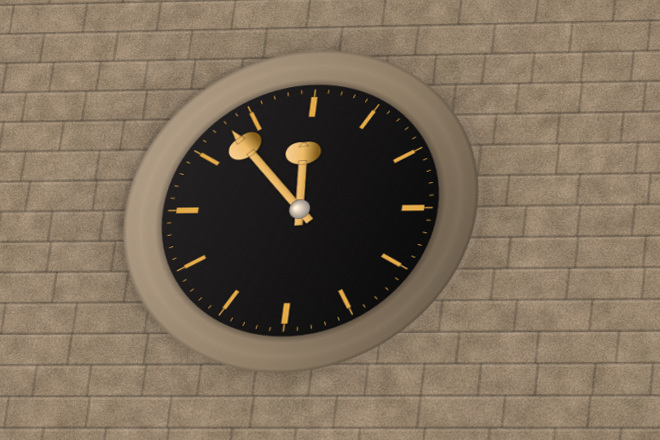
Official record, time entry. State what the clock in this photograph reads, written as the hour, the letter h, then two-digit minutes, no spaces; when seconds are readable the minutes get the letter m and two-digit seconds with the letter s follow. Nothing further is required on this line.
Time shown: 11h53
